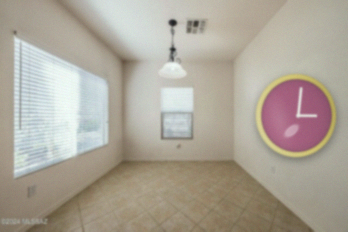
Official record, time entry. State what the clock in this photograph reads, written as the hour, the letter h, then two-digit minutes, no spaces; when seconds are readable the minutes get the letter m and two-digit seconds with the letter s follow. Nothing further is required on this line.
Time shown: 3h01
